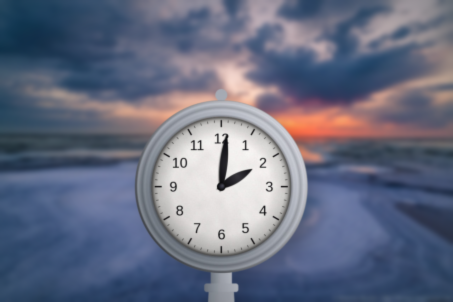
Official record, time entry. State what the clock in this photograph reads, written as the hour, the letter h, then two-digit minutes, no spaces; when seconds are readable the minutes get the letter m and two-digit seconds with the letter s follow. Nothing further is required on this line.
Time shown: 2h01
